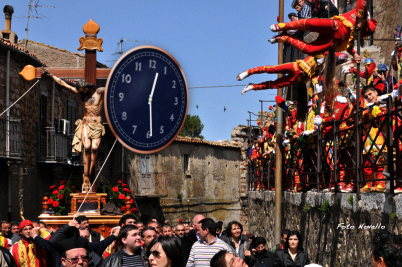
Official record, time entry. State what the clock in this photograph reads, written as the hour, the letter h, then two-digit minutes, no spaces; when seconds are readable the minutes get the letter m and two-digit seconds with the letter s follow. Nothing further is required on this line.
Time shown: 12h29
